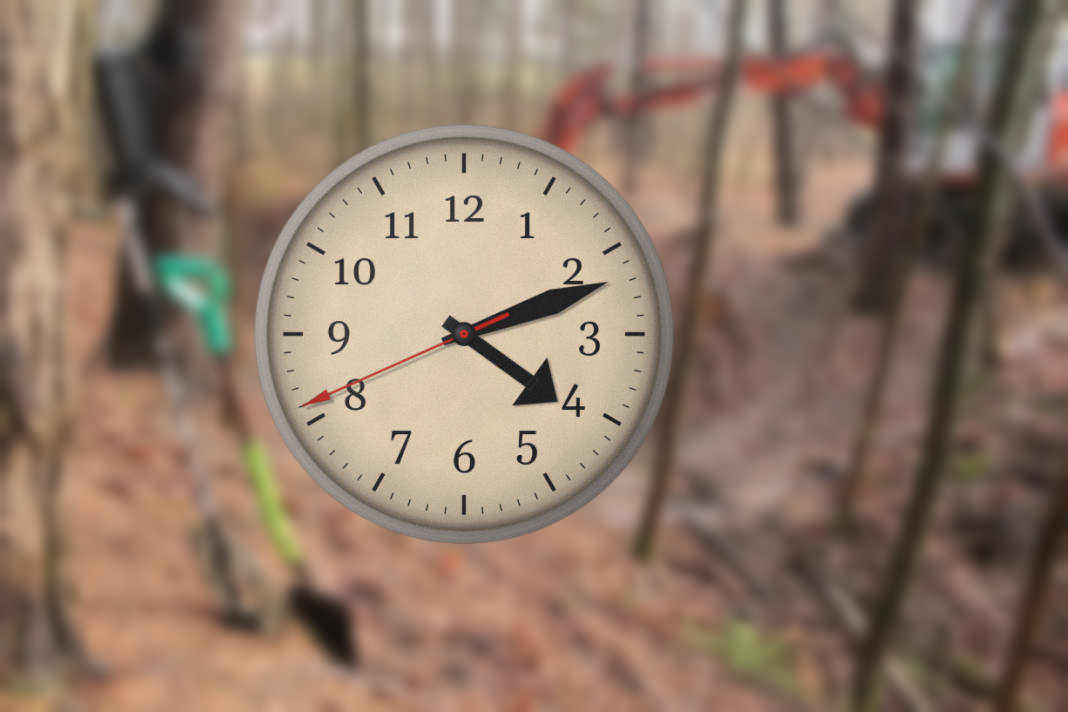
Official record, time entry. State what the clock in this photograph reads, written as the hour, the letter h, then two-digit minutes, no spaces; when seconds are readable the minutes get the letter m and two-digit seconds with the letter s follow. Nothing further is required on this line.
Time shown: 4h11m41s
